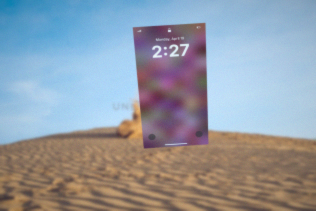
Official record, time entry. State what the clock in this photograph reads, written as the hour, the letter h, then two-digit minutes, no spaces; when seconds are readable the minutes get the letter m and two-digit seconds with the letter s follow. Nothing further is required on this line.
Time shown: 2h27
